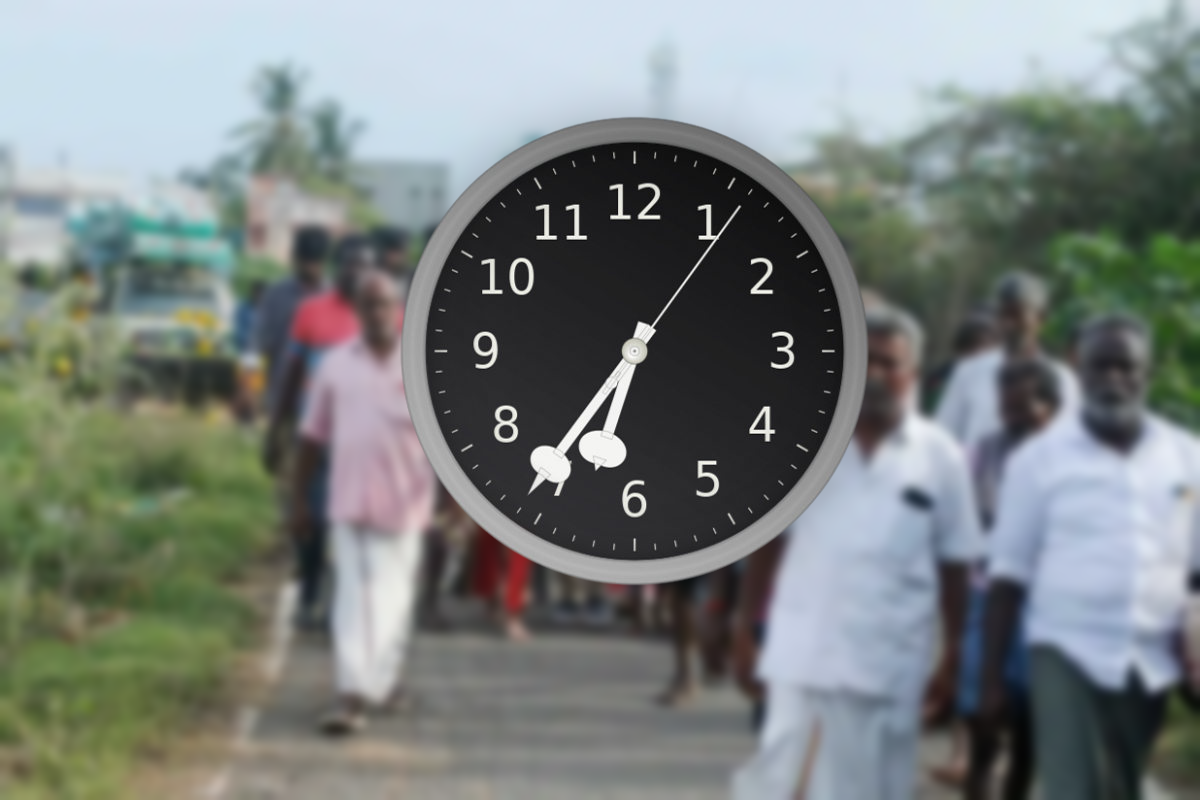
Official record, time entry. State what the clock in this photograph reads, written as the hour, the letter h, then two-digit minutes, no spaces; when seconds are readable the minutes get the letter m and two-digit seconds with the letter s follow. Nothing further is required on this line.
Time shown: 6h36m06s
